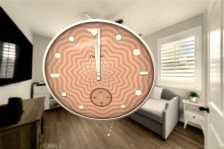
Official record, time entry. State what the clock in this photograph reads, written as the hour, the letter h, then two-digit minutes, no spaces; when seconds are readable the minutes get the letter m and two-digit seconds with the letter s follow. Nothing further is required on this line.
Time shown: 12h01
